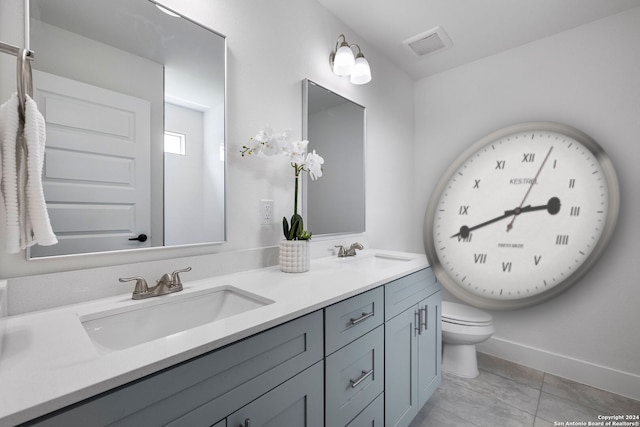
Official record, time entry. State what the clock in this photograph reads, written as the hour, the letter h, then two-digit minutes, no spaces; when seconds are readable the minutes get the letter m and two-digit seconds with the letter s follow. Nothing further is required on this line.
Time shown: 2h41m03s
